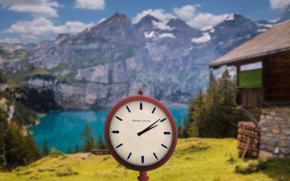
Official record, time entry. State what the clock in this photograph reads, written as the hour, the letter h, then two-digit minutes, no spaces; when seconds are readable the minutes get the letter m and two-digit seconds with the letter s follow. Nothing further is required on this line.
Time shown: 2h09
